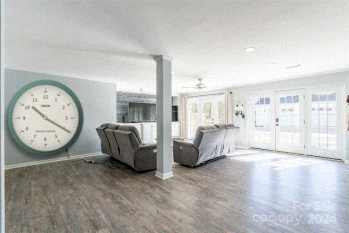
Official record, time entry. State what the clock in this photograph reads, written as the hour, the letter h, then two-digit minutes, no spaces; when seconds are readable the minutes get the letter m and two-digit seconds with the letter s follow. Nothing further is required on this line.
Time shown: 10h20
